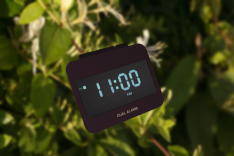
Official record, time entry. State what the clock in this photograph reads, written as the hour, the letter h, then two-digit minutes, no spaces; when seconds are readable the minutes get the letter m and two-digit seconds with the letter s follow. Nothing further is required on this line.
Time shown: 11h00
